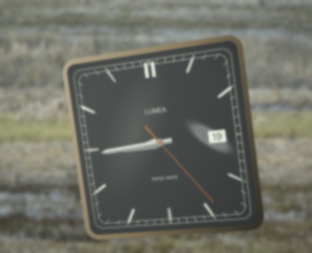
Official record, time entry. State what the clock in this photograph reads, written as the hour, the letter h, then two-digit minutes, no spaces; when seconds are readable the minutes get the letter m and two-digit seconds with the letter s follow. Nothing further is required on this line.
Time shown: 8h44m24s
